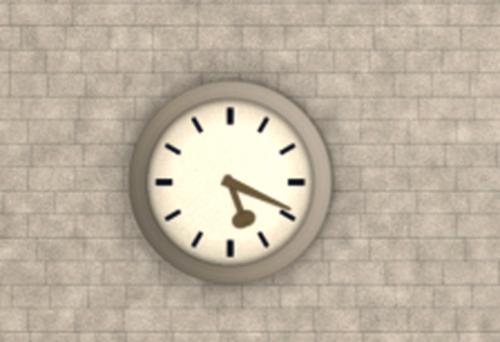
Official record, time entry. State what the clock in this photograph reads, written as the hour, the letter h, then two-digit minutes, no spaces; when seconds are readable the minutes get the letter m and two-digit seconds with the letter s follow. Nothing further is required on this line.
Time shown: 5h19
